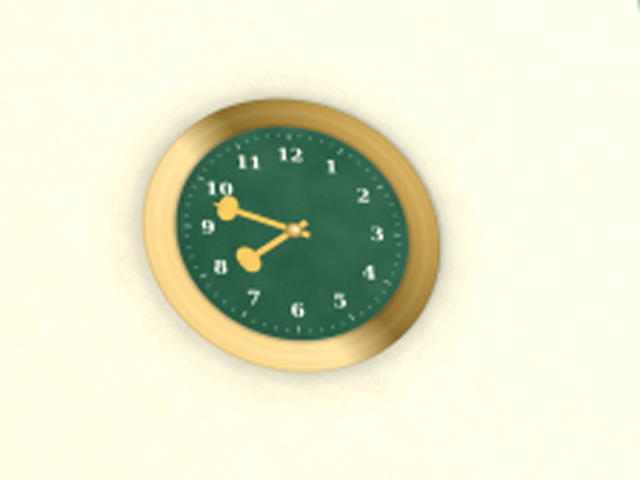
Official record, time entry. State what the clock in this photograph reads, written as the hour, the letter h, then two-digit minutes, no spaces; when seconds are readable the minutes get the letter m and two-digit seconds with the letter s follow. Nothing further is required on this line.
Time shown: 7h48
